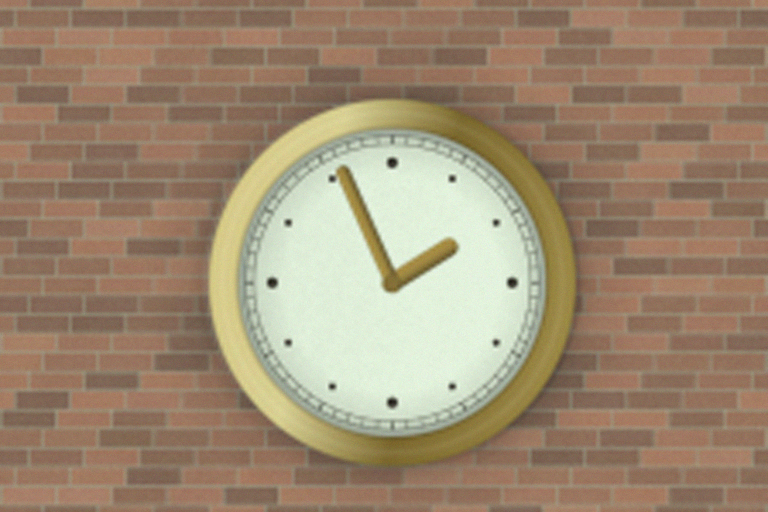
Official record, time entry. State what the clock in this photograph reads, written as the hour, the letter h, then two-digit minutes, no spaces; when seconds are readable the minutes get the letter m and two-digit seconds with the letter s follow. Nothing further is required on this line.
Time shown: 1h56
